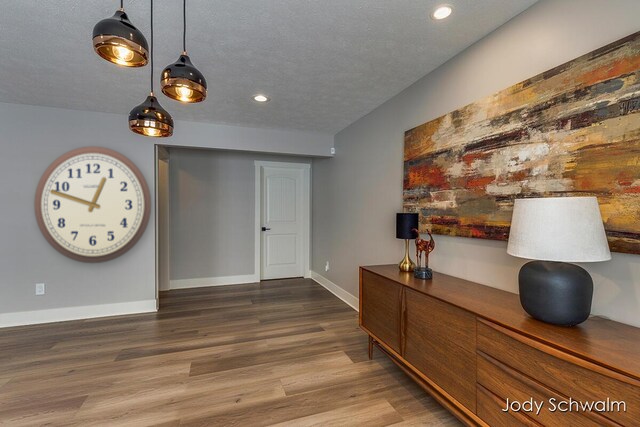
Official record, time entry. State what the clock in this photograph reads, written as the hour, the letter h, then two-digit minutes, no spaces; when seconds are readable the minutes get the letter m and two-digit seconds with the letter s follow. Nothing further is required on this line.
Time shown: 12h48
